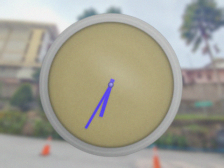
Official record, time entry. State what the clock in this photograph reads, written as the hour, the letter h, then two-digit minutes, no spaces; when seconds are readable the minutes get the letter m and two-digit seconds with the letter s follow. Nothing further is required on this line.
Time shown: 6h35
